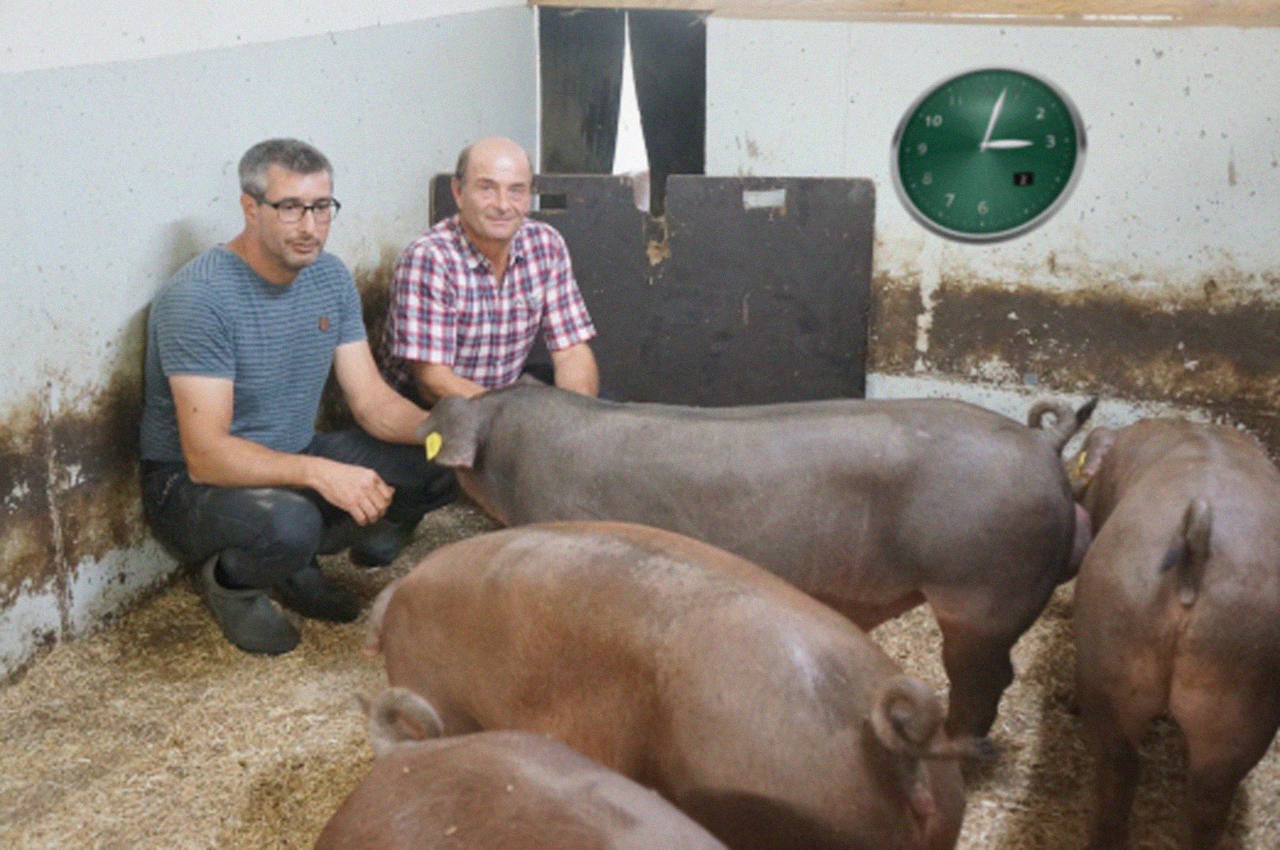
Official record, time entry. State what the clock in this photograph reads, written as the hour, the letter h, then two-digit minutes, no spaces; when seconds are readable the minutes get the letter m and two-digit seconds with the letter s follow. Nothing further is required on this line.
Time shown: 3h03
